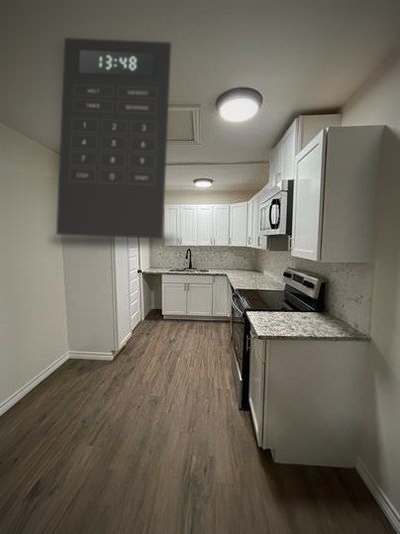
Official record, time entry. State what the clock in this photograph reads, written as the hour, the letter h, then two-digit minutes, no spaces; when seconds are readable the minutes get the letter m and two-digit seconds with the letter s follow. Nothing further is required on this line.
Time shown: 13h48
